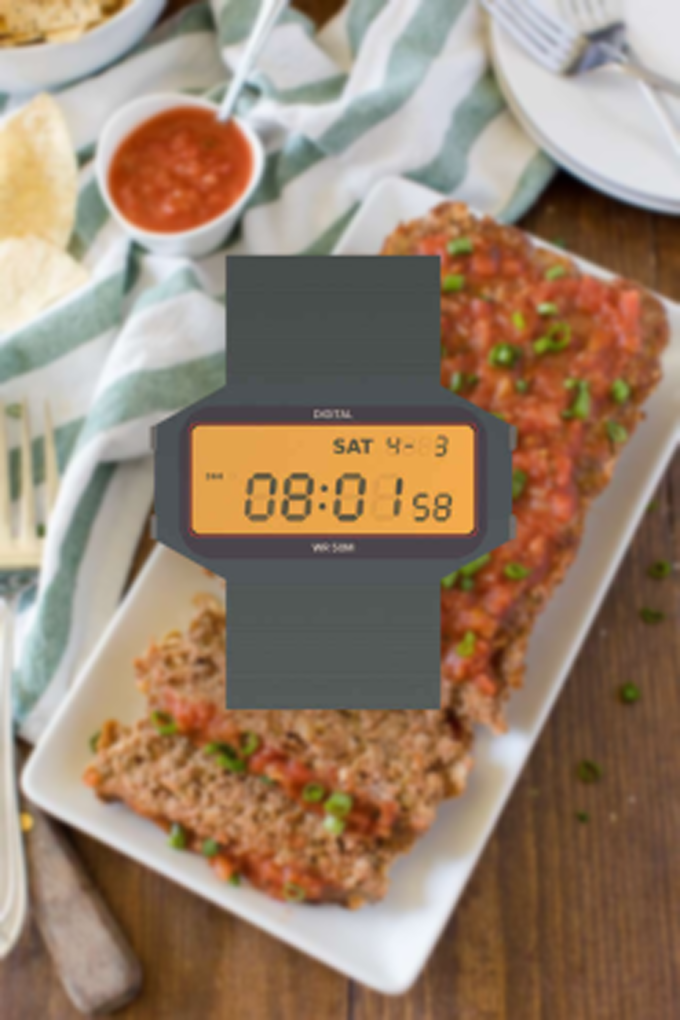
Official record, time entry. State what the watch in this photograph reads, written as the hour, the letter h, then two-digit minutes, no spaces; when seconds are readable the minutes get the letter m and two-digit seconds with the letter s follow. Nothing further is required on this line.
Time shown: 8h01m58s
